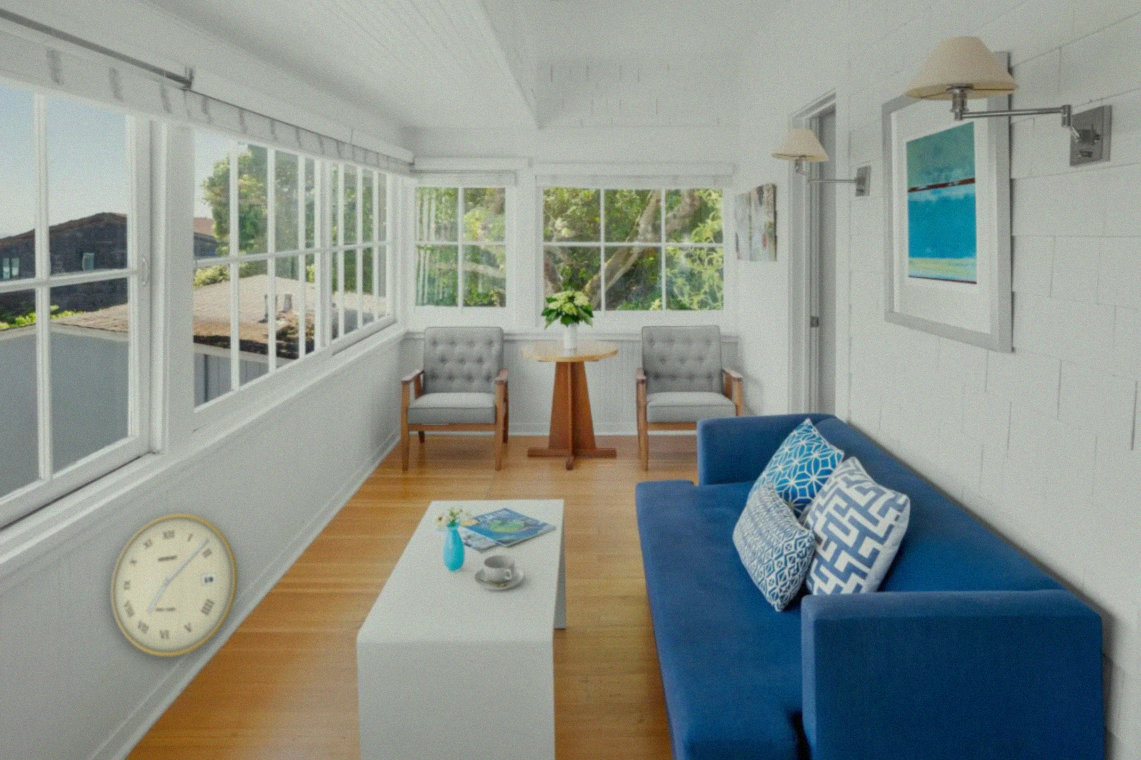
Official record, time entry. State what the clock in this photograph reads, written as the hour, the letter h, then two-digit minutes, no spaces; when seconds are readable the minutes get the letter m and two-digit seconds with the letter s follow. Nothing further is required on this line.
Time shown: 7h08
